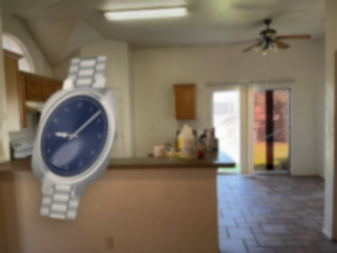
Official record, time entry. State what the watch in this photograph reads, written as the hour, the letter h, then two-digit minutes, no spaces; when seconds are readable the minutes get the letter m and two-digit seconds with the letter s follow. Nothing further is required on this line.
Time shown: 9h08
